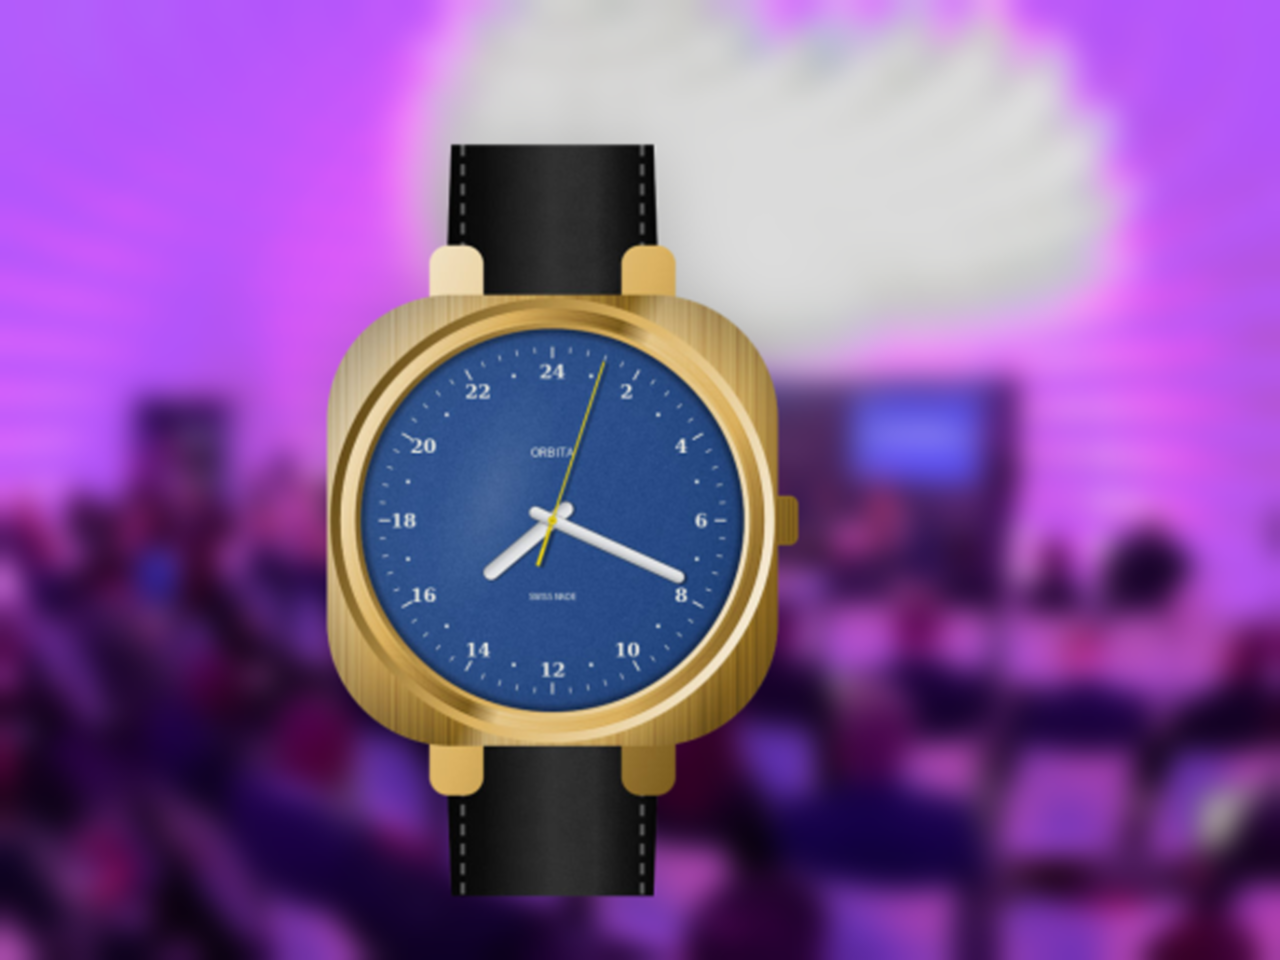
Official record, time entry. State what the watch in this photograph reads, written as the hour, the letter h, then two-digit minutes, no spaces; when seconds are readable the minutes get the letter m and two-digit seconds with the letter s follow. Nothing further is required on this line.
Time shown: 15h19m03s
